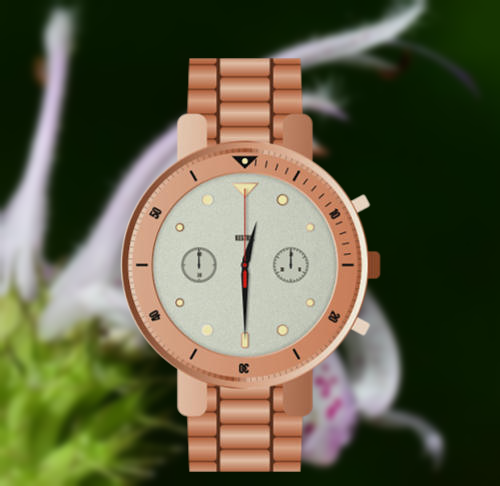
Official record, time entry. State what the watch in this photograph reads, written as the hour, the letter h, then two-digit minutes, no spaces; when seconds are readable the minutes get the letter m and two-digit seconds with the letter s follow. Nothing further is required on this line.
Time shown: 12h30
